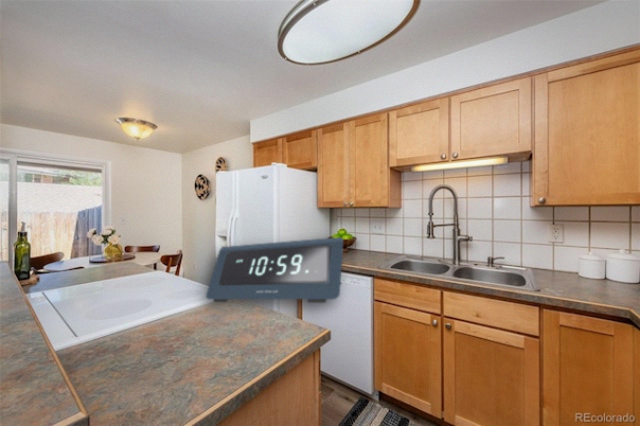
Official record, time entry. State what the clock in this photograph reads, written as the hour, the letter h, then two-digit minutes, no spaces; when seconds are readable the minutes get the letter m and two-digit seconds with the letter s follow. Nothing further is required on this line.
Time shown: 10h59
